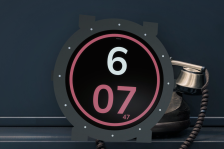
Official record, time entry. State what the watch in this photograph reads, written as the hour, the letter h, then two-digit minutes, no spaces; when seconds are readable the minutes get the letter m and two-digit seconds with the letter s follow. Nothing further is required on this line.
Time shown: 6h07
